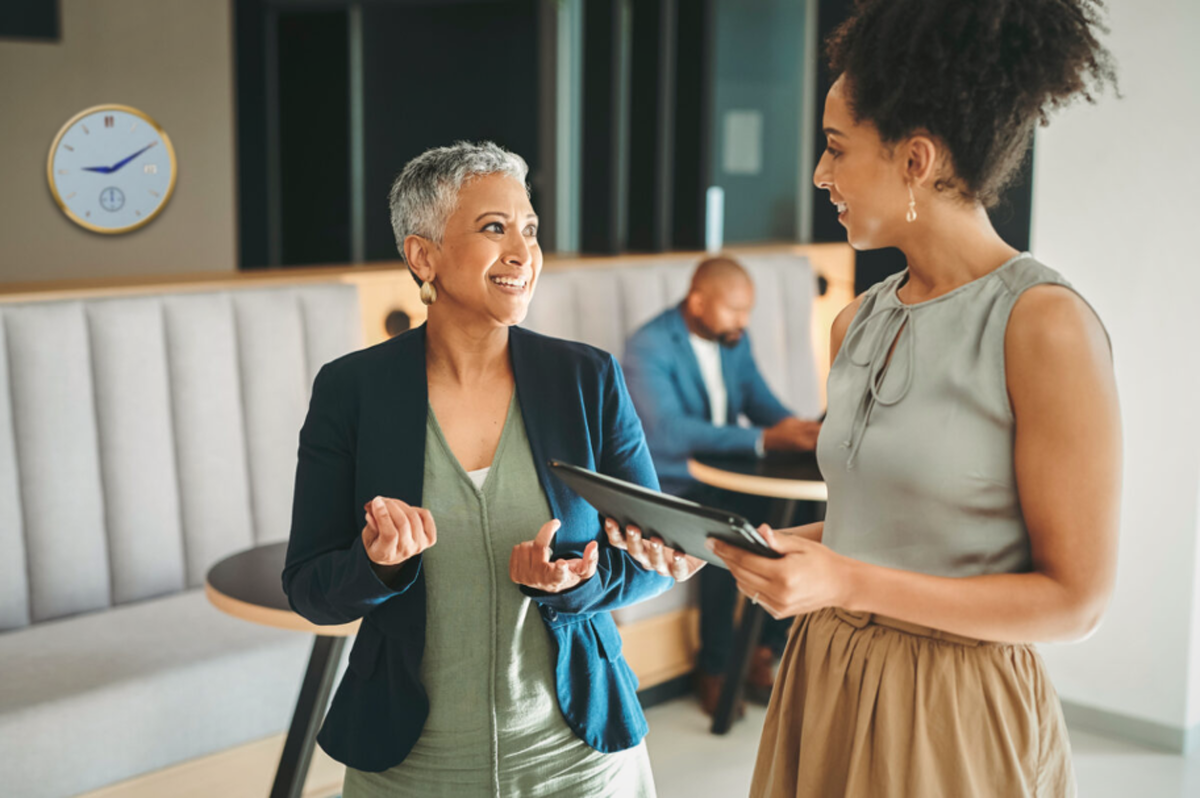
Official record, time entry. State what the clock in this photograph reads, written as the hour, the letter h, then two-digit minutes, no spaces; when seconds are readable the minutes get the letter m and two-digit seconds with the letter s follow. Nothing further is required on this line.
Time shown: 9h10
